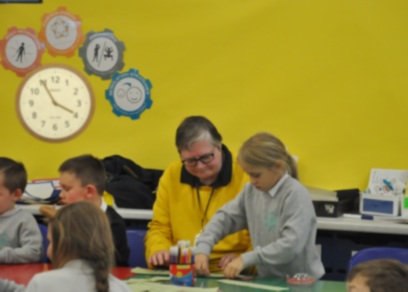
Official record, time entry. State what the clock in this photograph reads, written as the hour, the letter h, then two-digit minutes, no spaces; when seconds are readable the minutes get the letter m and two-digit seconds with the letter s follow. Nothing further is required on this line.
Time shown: 3h55
